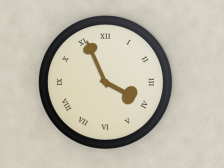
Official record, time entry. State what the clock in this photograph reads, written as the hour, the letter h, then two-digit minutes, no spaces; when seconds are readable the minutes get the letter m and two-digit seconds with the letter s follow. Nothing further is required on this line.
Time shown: 3h56
